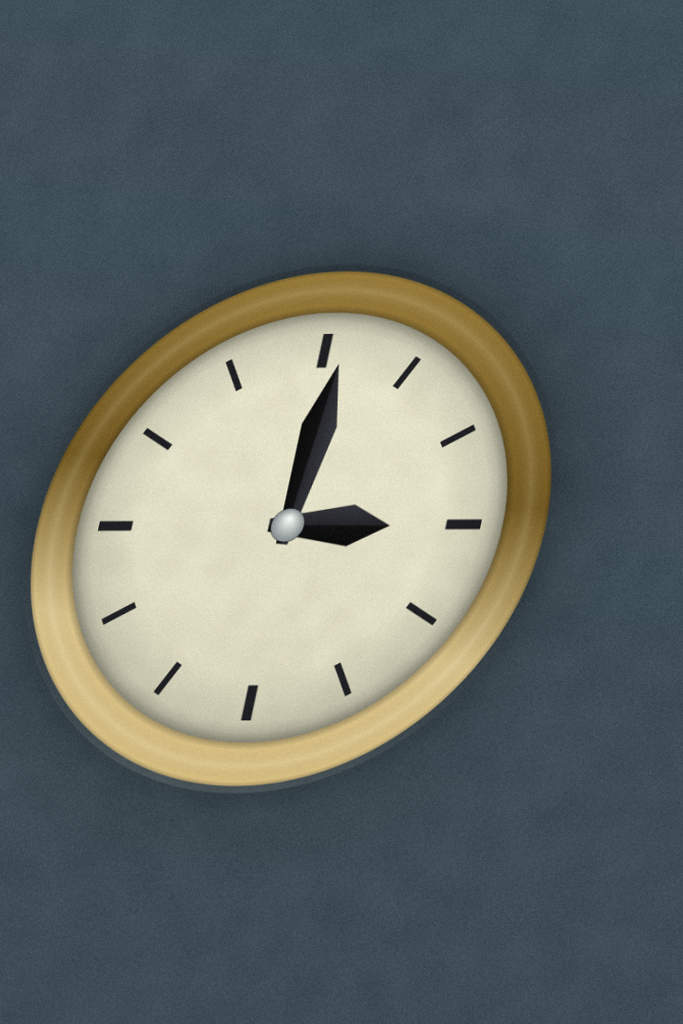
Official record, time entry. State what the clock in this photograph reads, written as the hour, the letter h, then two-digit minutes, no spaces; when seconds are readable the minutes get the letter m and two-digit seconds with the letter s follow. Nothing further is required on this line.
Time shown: 3h01
